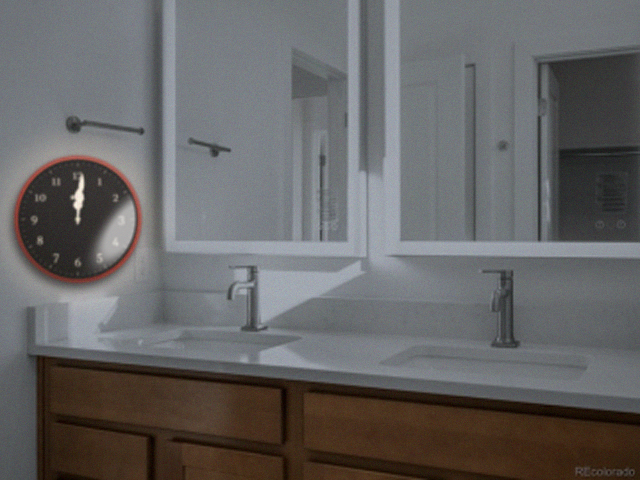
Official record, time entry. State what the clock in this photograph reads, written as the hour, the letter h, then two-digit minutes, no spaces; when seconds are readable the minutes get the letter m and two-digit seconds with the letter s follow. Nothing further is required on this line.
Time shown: 12h01
